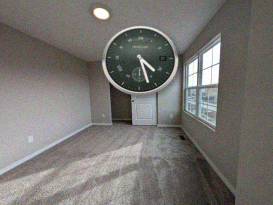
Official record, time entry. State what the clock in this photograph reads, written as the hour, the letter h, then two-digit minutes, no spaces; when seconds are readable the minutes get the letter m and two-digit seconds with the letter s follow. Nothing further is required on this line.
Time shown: 4h27
